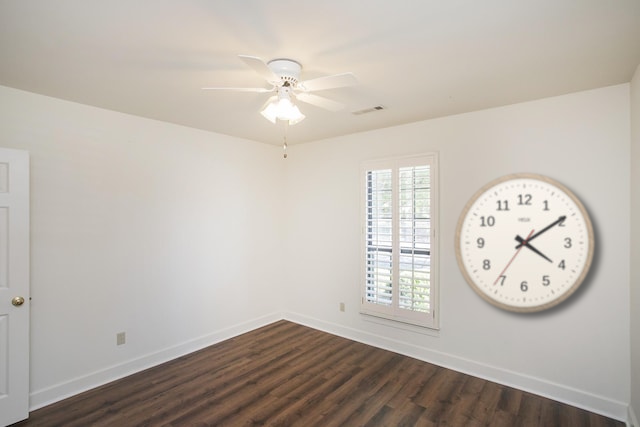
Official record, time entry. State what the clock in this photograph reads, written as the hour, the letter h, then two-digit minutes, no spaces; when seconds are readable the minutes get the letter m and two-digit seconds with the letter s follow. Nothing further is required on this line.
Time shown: 4h09m36s
